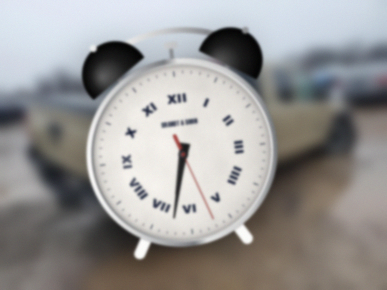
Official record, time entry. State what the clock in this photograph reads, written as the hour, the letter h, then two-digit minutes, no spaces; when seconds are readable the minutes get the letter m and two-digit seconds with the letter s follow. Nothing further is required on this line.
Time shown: 6h32m27s
